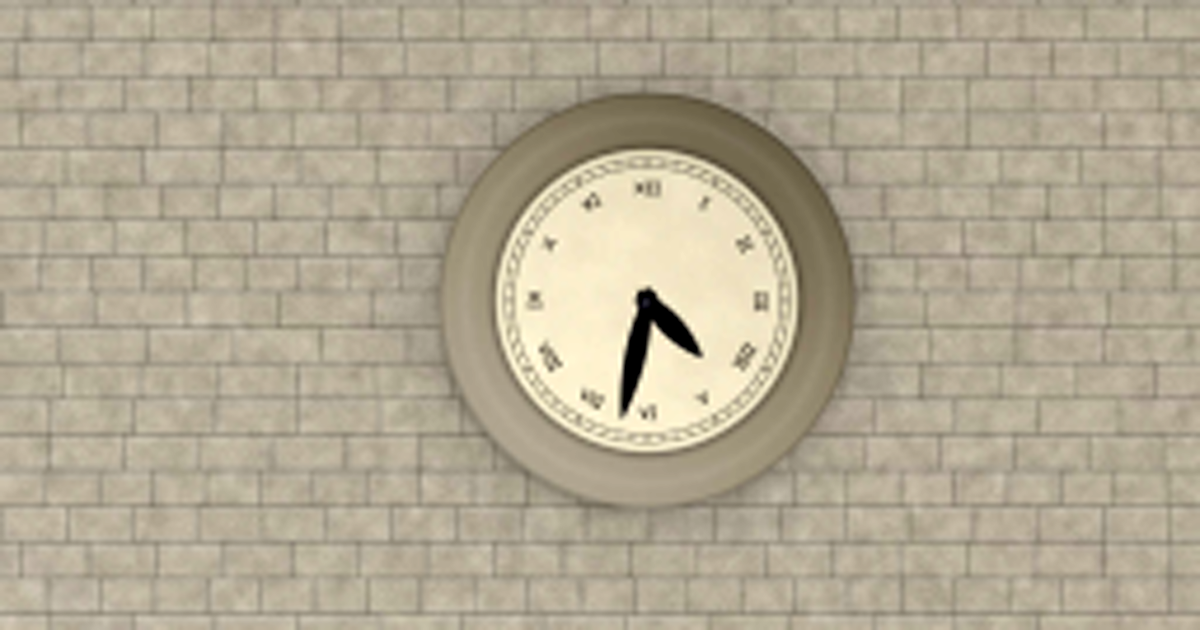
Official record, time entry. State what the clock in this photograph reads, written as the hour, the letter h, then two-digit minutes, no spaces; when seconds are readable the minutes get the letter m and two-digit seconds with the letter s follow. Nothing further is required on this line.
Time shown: 4h32
